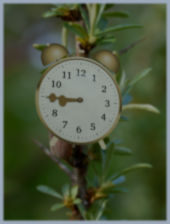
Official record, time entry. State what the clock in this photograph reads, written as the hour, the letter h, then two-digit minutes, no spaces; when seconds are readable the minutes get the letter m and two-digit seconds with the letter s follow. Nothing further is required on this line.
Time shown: 8h45
